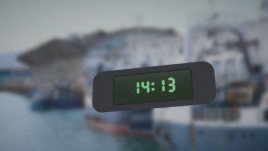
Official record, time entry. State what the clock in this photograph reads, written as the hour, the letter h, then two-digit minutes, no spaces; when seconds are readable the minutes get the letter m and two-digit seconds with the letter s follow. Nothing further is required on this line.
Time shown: 14h13
